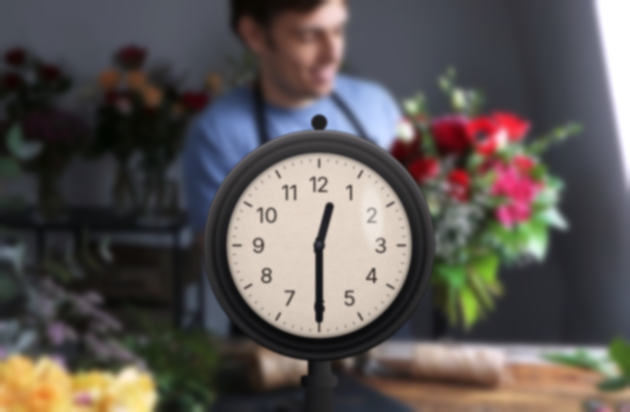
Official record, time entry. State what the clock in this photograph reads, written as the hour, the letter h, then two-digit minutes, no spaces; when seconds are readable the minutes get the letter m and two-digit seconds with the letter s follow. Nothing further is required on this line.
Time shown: 12h30
